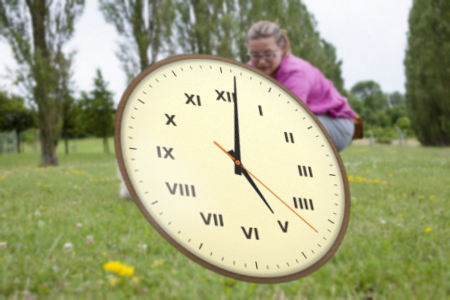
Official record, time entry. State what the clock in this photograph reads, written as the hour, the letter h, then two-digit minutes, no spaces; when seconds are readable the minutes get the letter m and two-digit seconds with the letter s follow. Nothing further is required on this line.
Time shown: 5h01m22s
